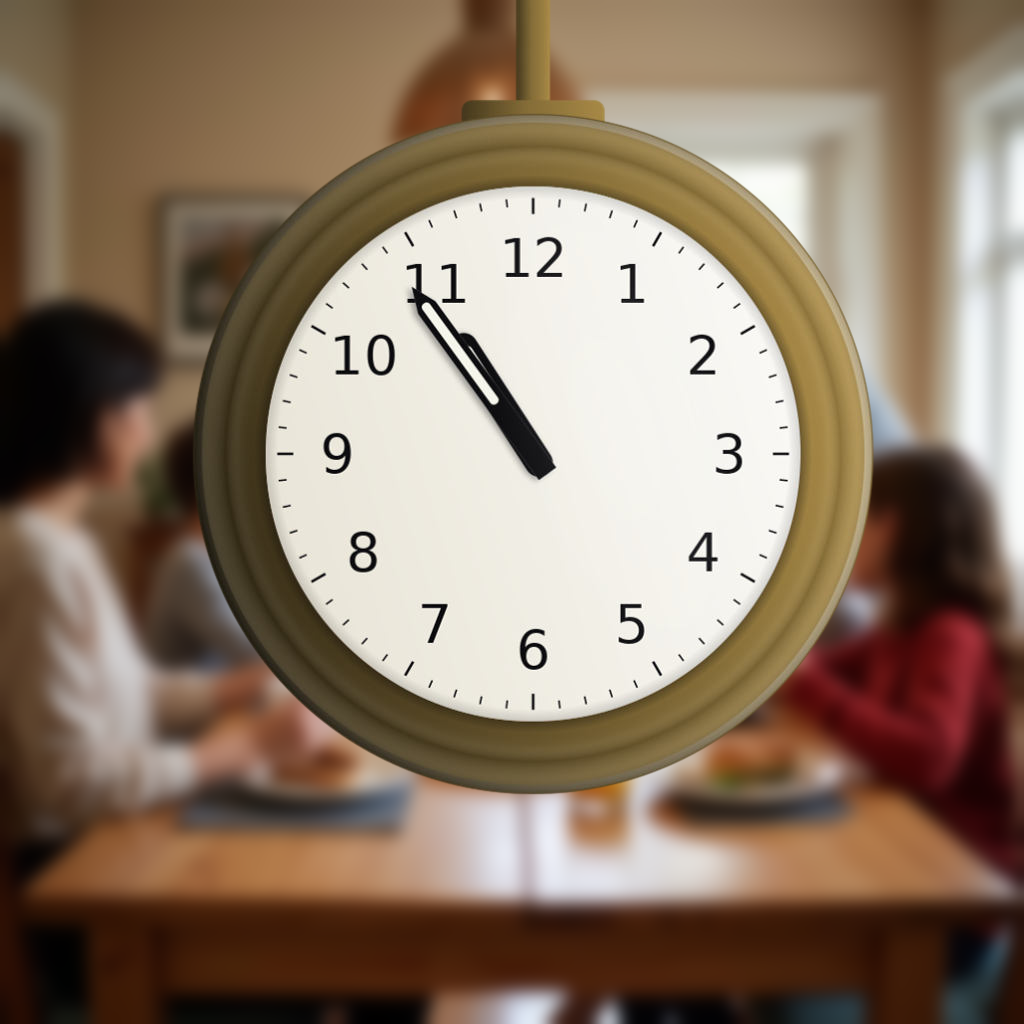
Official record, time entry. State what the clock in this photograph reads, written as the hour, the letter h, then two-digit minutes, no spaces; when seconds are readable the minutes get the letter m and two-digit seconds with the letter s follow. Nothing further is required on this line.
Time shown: 10h54
